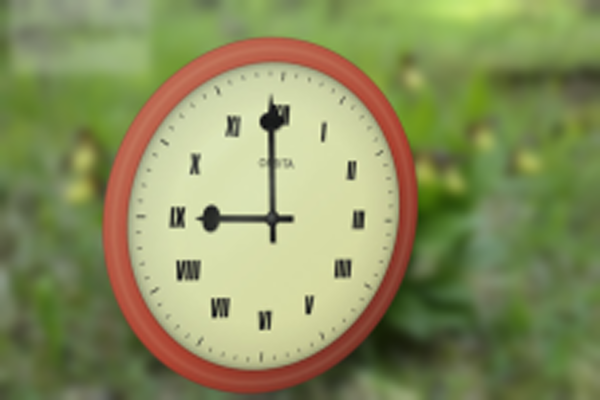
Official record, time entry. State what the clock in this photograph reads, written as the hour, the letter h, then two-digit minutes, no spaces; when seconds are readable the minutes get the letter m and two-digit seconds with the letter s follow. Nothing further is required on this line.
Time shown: 8h59
